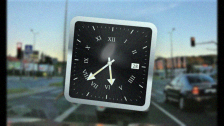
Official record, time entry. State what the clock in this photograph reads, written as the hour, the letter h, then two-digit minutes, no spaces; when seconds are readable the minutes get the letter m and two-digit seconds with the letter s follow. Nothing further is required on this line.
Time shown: 5h38
